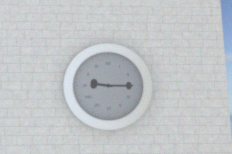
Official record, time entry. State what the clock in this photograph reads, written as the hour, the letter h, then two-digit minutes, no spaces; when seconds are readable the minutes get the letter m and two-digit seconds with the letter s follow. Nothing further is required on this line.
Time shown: 9h15
